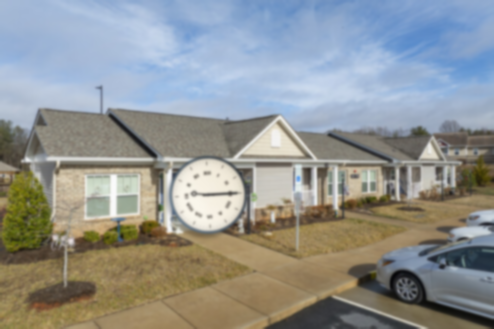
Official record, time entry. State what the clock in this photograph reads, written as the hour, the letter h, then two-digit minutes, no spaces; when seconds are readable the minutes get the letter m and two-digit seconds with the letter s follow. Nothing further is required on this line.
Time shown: 9h15
